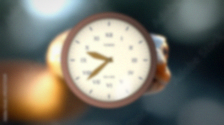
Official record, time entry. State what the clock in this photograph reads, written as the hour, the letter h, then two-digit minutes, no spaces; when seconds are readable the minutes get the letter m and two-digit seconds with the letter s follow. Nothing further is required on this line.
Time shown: 9h38
